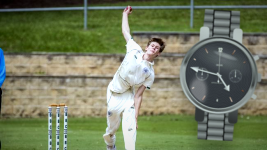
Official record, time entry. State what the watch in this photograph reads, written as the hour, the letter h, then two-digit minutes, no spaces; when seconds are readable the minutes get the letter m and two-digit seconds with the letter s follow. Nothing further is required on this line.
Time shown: 4h47
